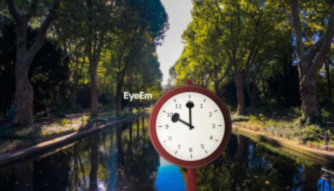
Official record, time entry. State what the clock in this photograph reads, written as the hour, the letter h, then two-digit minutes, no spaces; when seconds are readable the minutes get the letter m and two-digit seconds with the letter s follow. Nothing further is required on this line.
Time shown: 10h00
